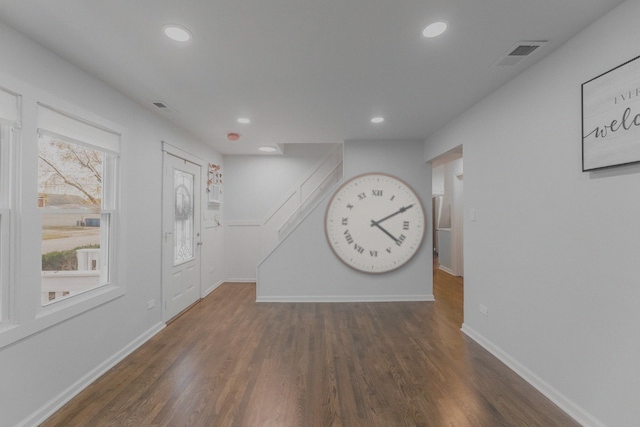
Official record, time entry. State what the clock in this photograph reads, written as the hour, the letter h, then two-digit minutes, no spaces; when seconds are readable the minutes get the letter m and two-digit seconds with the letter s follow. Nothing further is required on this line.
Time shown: 4h10
